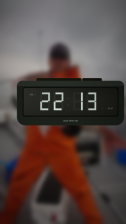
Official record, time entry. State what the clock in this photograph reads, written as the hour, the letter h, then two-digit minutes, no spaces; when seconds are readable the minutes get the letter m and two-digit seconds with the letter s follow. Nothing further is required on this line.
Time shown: 22h13
